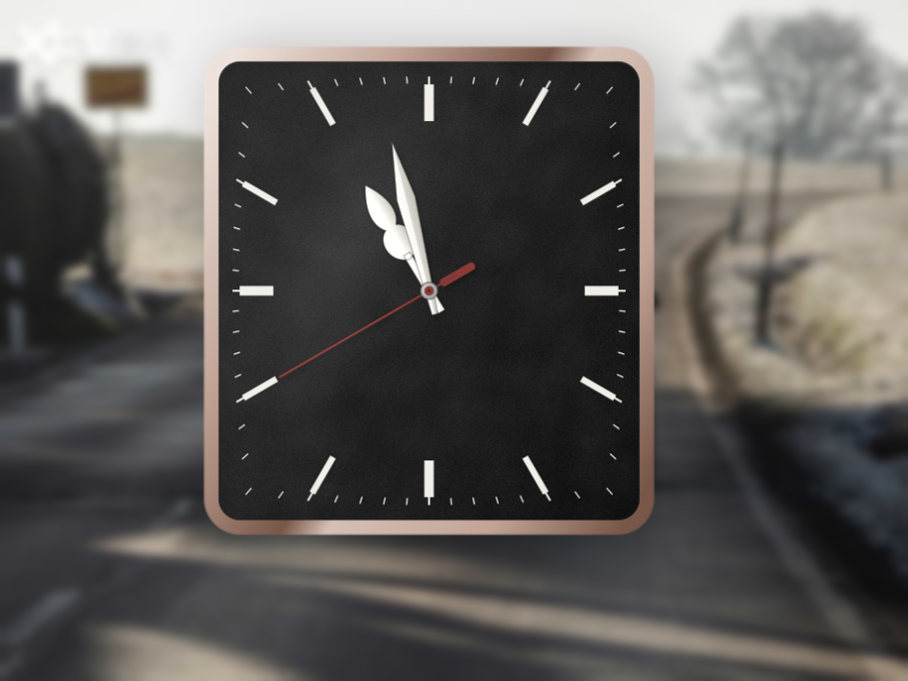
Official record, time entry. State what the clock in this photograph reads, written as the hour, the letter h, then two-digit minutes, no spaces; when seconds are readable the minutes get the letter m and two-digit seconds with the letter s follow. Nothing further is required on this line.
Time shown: 10h57m40s
